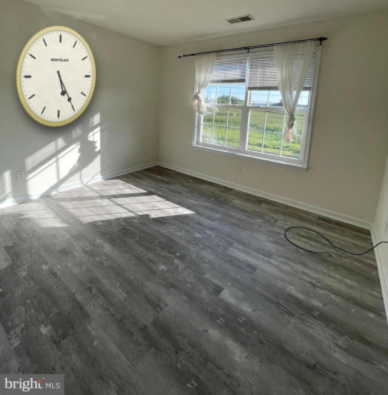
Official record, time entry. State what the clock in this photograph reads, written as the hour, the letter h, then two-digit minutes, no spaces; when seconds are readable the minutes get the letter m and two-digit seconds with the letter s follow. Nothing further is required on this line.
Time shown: 5h25
